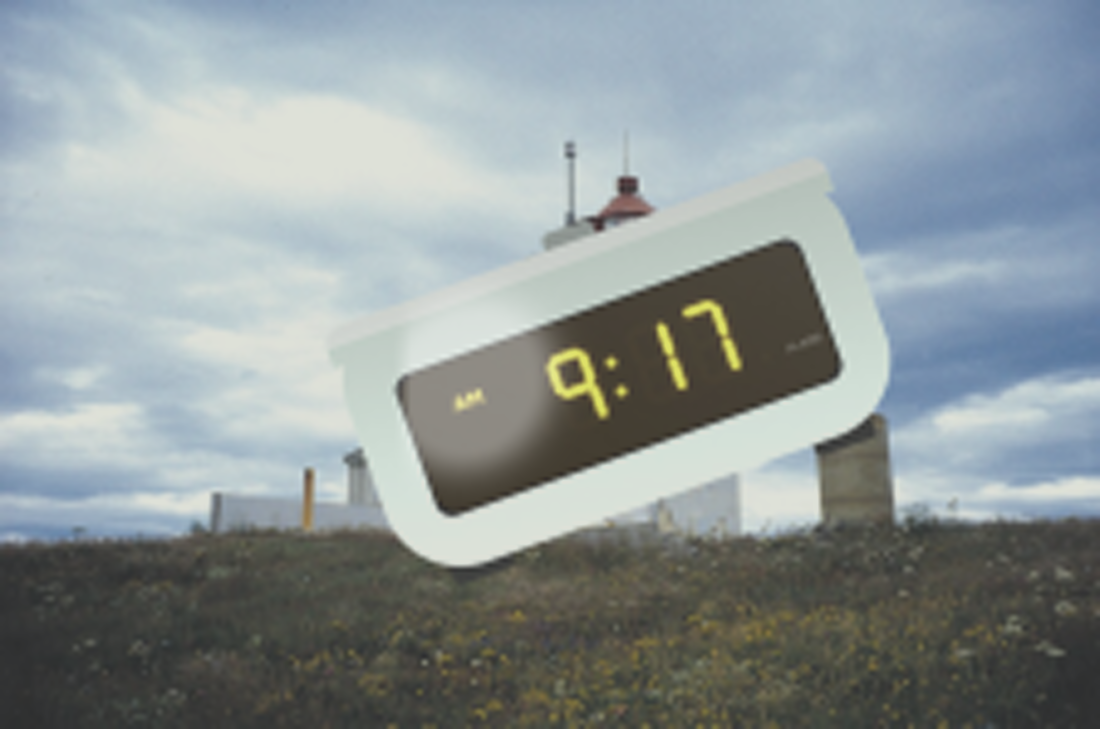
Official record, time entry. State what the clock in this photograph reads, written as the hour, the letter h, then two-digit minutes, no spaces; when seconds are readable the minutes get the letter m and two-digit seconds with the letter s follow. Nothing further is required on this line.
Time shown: 9h17
